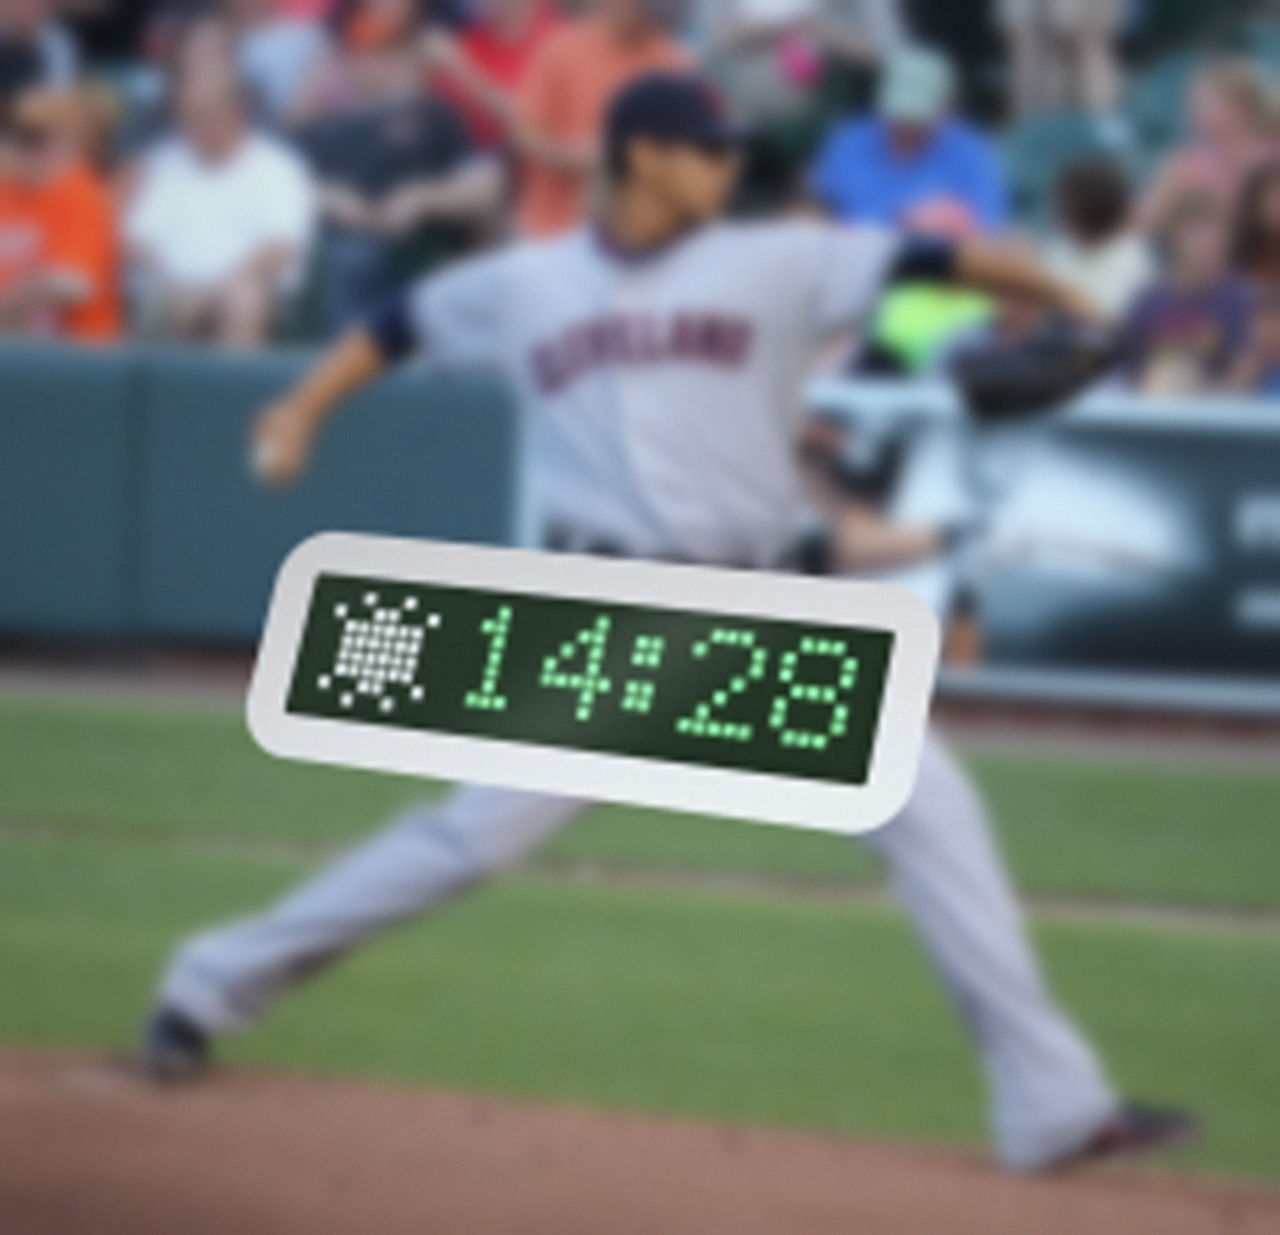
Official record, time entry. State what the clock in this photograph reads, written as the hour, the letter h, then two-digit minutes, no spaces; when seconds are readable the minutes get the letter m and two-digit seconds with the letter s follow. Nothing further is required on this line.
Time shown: 14h28
